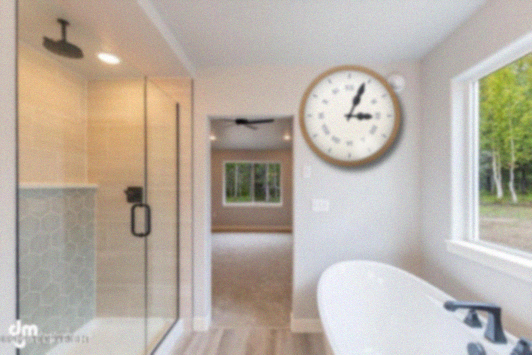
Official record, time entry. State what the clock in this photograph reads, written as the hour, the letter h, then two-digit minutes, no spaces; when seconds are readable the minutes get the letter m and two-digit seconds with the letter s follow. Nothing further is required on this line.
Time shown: 3h04
